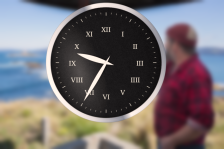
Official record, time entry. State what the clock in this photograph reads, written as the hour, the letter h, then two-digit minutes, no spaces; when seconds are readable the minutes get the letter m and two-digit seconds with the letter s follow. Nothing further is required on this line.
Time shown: 9h35
